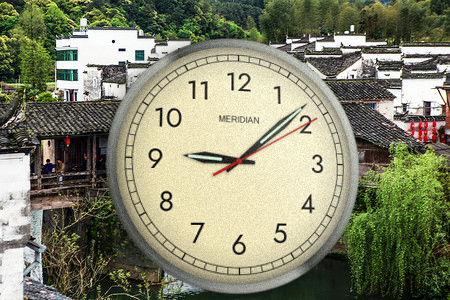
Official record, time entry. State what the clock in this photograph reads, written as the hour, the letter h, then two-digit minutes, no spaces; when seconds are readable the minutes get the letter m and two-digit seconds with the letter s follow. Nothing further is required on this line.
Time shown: 9h08m10s
